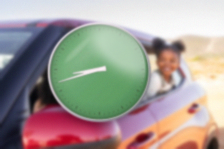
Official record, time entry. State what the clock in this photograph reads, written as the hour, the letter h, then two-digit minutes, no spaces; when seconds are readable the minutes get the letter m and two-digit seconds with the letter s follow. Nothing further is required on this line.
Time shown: 8h42
